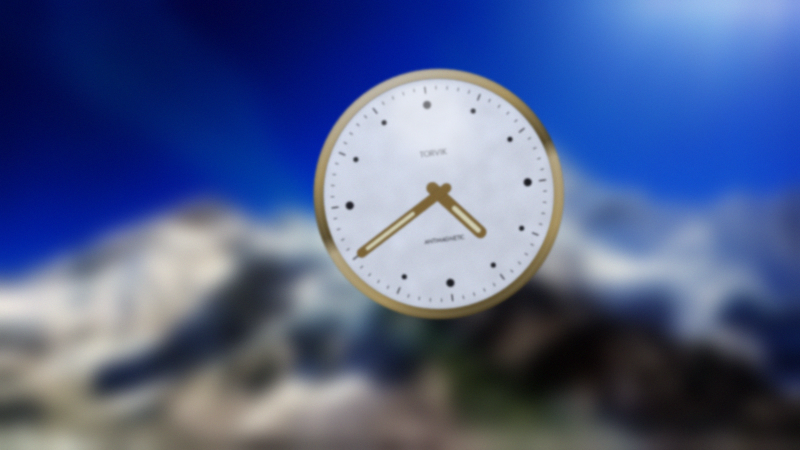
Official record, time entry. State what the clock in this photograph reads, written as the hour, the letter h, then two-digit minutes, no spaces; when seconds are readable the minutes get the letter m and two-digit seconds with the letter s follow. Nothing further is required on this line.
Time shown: 4h40
